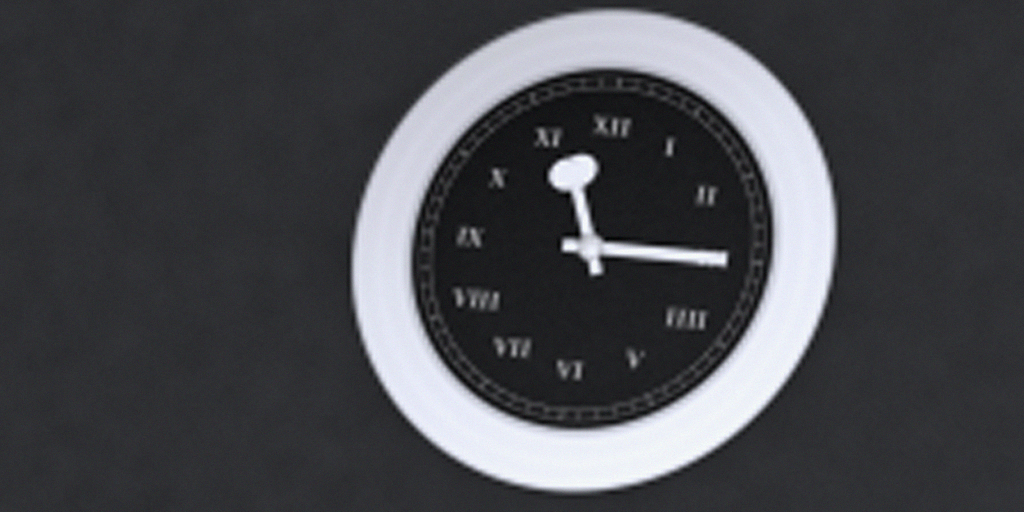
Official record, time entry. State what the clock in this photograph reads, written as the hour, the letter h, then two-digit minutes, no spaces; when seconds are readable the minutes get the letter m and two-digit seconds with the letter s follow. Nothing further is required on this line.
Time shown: 11h15
